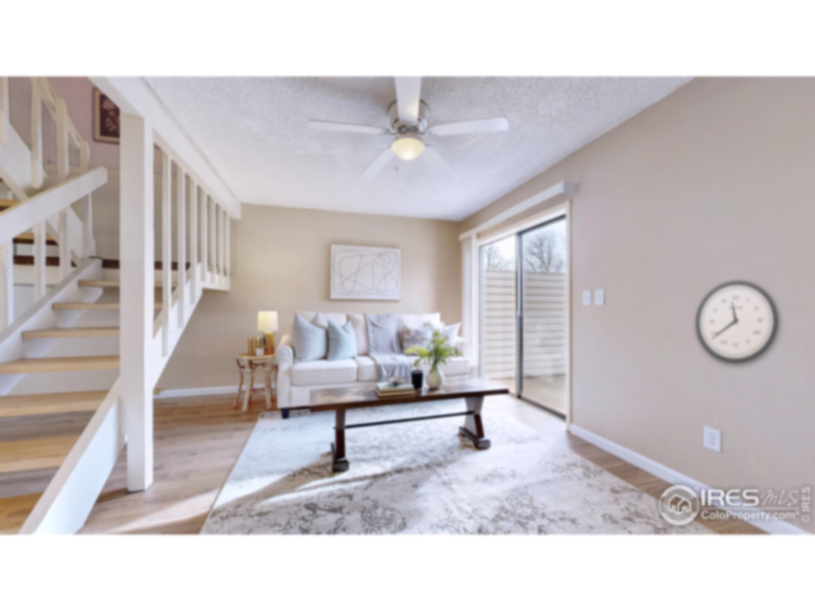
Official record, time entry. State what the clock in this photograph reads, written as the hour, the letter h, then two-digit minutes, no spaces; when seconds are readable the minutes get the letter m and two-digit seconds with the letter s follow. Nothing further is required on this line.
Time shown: 11h39
